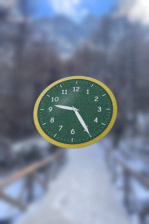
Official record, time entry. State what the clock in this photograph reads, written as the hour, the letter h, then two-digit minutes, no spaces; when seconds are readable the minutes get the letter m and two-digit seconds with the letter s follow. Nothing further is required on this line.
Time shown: 9h25
